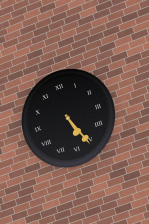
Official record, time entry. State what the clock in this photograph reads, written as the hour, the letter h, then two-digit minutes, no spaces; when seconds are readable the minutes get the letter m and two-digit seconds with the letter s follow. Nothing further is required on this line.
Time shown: 5h26
